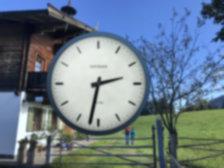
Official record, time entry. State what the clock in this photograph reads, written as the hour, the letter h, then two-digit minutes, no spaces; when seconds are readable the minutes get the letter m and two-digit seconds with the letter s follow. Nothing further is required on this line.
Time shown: 2h32
